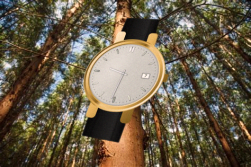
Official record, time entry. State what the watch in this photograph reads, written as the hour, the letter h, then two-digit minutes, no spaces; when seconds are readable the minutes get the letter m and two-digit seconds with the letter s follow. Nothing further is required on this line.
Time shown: 9h31
